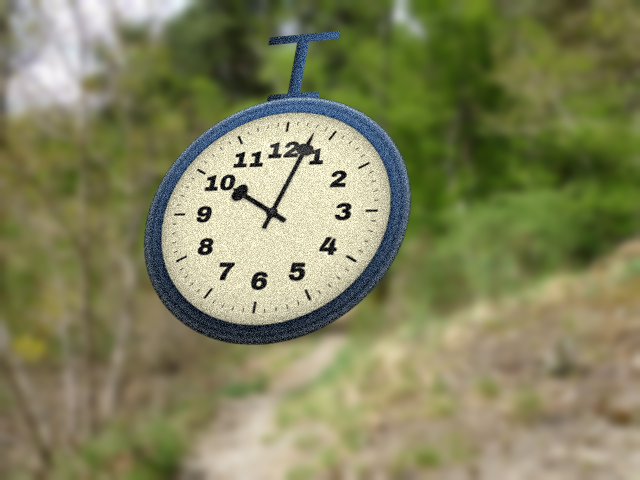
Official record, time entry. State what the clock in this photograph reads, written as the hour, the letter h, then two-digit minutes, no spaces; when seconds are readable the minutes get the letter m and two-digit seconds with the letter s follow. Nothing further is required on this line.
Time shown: 10h03
